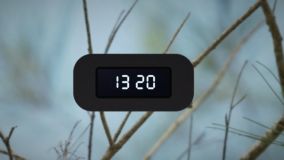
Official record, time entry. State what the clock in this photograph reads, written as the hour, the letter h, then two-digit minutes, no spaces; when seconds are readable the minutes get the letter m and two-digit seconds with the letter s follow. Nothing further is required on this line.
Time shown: 13h20
